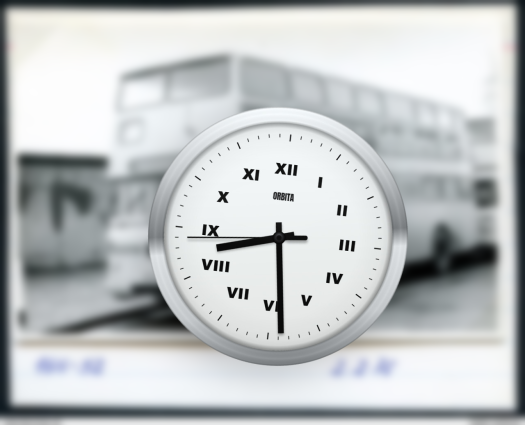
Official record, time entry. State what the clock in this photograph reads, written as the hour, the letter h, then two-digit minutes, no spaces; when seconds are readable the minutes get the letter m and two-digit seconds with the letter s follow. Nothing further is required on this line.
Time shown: 8h28m44s
